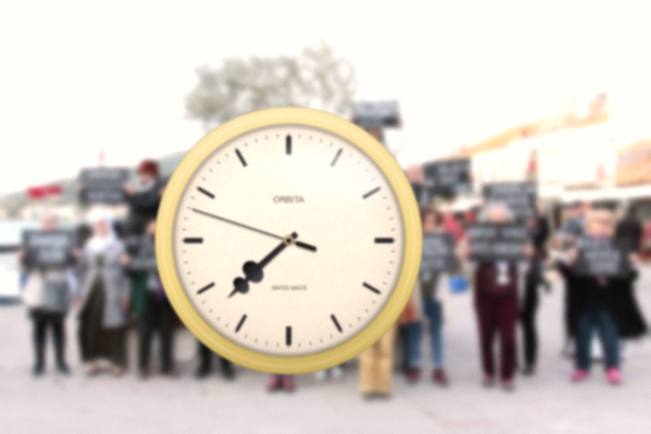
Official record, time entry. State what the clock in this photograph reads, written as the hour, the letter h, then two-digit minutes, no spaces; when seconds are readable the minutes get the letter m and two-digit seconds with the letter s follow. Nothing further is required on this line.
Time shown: 7h37m48s
